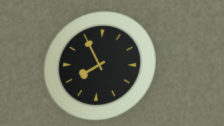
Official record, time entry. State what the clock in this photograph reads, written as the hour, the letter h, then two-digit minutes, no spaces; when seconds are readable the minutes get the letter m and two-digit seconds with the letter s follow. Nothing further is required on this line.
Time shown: 7h55
